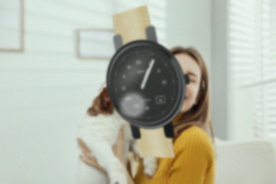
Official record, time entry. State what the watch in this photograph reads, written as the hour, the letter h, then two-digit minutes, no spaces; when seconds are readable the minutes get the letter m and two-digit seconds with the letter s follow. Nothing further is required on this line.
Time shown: 1h06
